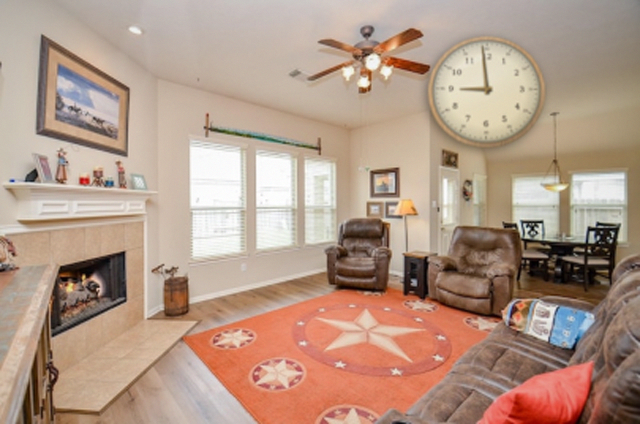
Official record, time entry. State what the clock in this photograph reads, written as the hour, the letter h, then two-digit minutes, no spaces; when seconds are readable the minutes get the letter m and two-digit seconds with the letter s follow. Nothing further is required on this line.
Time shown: 8h59
